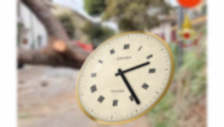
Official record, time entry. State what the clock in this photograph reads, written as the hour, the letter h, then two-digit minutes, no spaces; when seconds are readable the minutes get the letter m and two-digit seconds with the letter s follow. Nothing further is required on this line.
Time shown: 2h24
